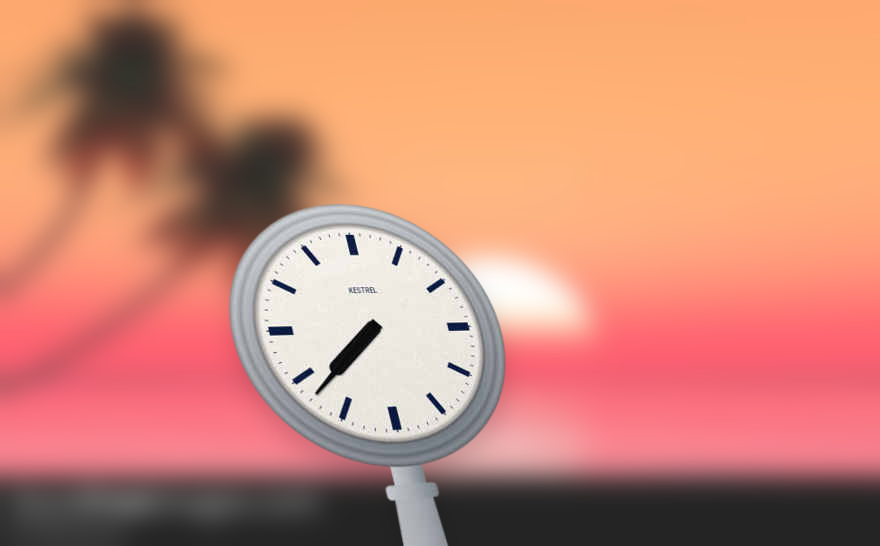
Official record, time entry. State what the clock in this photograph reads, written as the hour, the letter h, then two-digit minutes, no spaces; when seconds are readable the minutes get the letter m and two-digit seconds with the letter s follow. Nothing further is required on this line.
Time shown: 7h38
